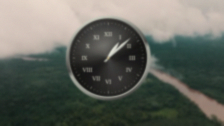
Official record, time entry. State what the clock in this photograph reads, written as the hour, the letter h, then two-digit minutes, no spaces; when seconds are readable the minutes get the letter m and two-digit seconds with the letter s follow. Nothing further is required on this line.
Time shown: 1h08
